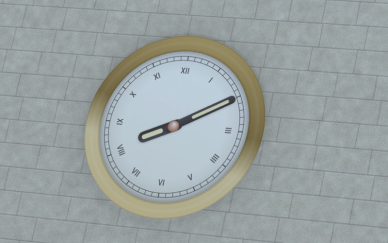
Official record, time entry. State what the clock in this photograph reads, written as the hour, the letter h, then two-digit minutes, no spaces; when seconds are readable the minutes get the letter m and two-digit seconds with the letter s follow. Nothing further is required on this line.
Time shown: 8h10
